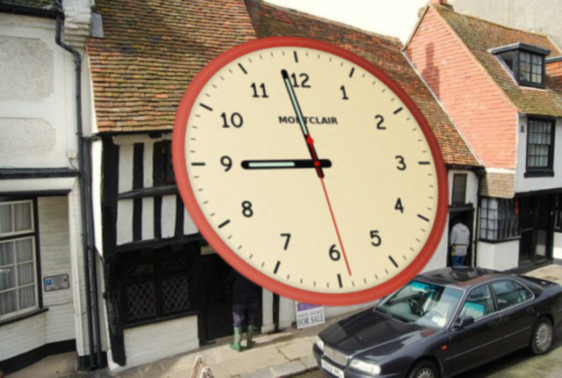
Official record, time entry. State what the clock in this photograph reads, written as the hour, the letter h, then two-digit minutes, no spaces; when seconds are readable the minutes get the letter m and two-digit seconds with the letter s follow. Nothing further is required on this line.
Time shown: 8h58m29s
